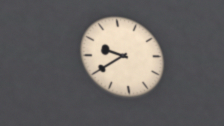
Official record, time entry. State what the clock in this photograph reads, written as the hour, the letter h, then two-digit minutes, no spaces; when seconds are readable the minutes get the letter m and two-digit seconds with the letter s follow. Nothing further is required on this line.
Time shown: 9h40
